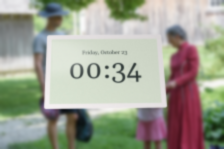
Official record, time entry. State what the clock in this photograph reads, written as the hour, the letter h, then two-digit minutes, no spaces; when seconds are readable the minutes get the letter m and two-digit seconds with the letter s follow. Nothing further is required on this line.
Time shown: 0h34
